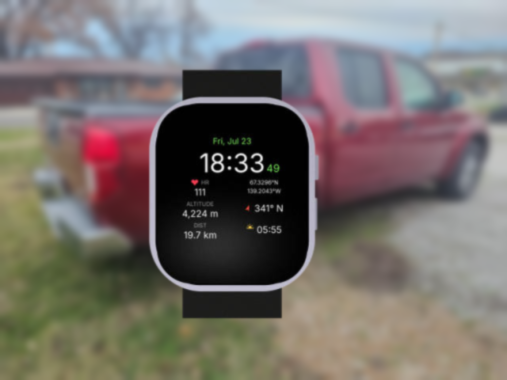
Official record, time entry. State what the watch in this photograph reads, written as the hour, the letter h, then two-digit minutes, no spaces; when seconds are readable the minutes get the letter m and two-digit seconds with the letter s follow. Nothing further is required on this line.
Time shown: 18h33m49s
